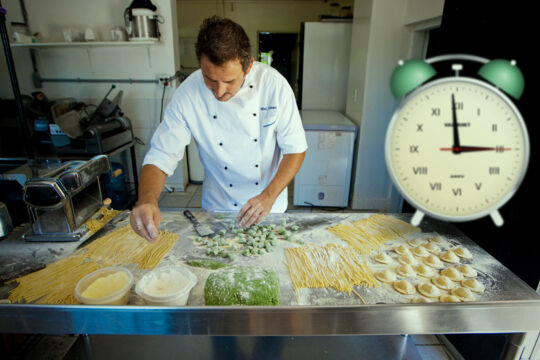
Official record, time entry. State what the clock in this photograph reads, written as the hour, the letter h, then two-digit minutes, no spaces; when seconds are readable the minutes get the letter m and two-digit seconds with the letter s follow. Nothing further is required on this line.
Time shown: 2h59m15s
